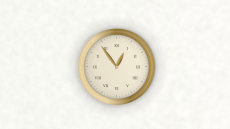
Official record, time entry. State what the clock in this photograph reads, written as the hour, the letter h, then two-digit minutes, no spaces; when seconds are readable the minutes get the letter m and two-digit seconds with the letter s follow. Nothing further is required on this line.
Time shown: 12h54
